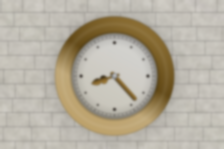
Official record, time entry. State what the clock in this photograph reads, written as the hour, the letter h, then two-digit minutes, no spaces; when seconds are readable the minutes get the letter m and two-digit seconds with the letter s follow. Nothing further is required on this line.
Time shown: 8h23
